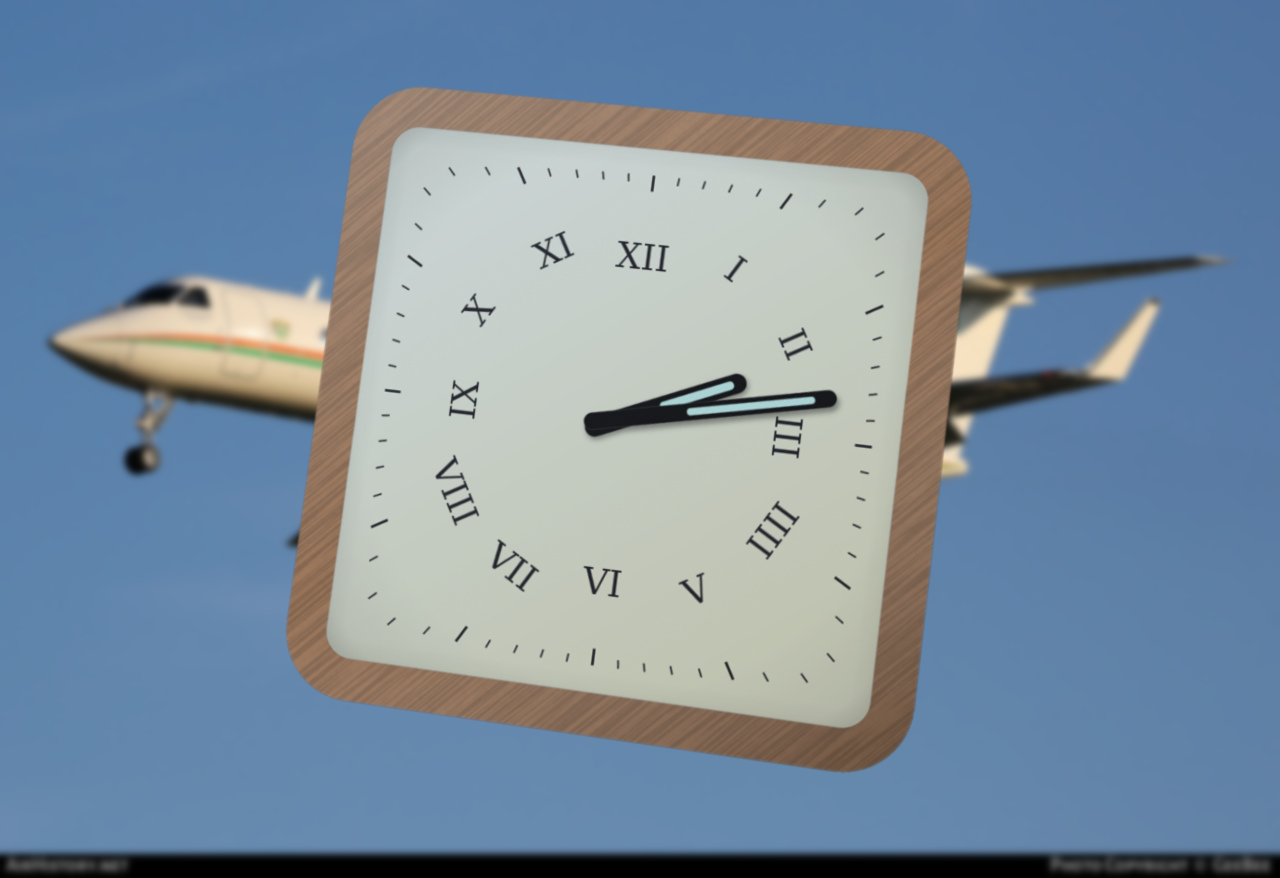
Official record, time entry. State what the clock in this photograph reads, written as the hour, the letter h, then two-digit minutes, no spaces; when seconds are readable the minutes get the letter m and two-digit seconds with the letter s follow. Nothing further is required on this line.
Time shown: 2h13
